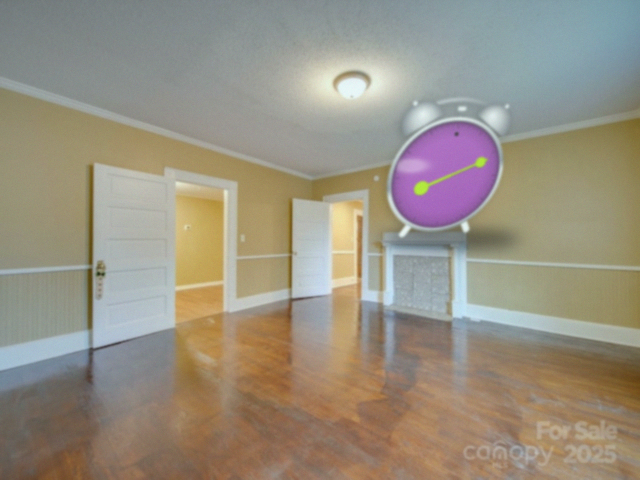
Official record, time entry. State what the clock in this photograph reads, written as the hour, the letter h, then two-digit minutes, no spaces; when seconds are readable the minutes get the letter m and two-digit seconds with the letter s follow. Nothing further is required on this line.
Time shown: 8h11
